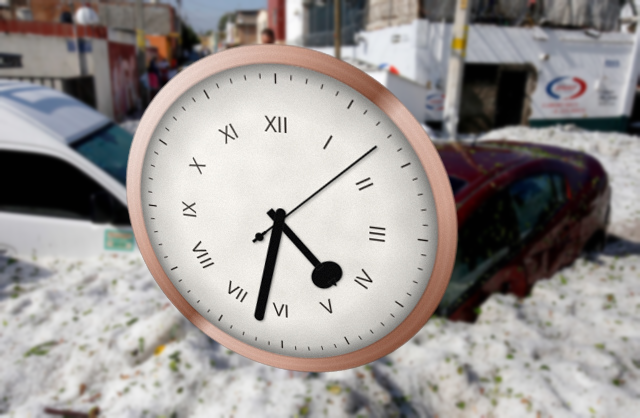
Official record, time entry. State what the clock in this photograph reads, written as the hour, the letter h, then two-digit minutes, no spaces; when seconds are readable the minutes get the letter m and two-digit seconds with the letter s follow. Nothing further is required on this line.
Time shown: 4h32m08s
